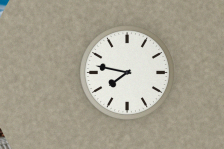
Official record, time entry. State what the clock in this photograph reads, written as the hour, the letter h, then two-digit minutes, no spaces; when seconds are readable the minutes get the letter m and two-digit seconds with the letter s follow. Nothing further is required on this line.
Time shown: 7h47
